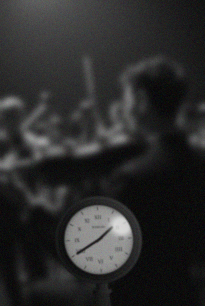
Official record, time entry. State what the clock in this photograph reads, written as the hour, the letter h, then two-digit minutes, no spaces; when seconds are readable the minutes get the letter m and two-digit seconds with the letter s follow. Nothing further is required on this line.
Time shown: 1h40
